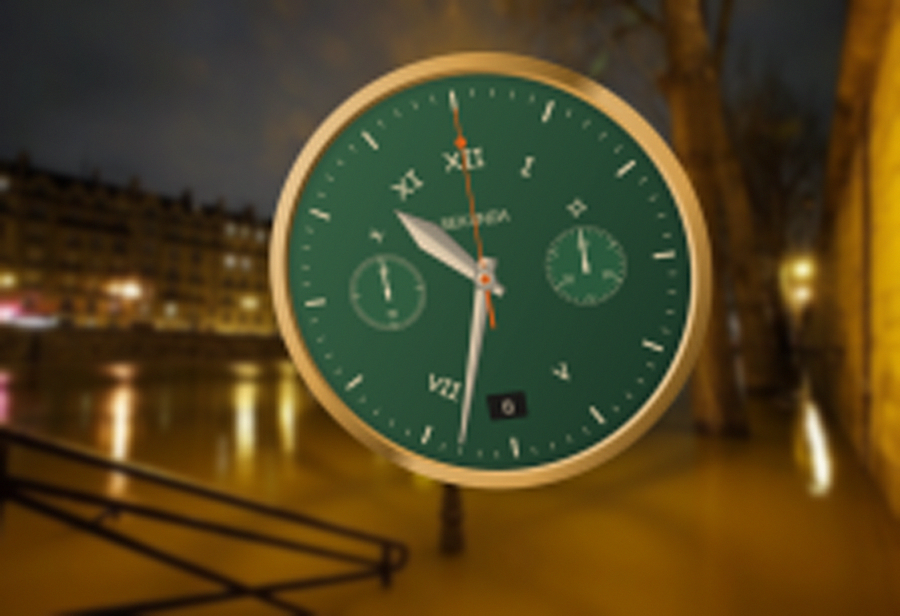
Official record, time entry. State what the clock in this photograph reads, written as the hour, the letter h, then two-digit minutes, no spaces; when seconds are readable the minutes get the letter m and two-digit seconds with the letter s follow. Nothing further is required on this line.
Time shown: 10h33
